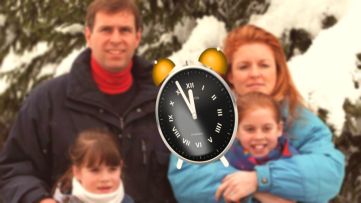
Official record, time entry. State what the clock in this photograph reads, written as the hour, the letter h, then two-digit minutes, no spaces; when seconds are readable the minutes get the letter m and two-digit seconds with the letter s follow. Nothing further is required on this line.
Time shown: 11h56
